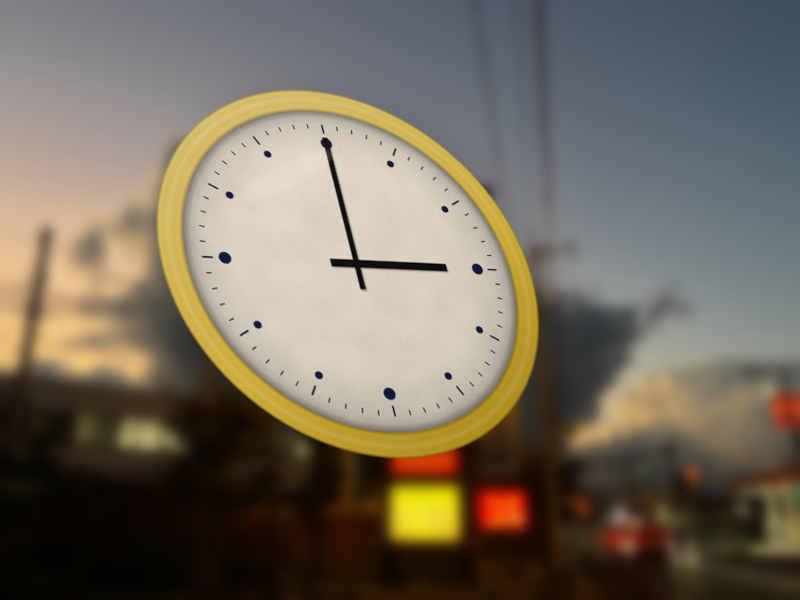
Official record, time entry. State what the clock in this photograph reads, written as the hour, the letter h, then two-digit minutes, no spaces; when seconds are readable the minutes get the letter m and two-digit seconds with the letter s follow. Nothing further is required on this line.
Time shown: 3h00
